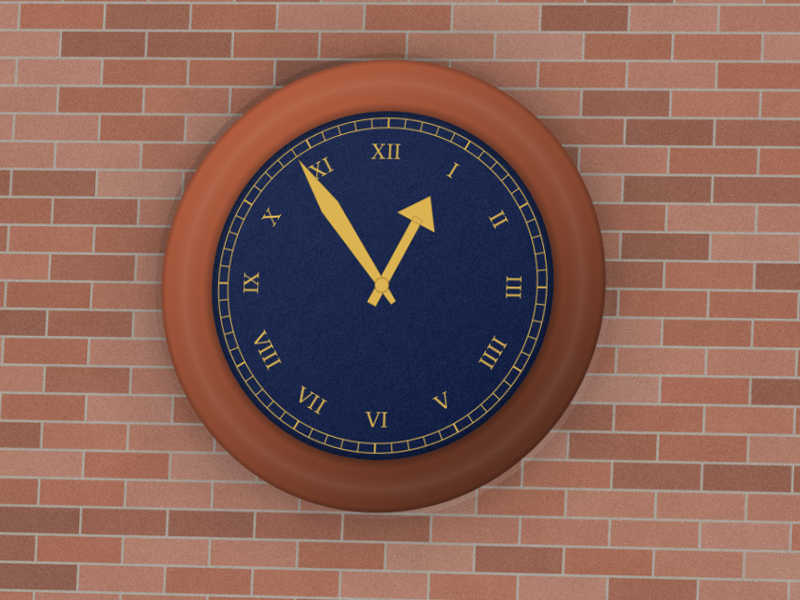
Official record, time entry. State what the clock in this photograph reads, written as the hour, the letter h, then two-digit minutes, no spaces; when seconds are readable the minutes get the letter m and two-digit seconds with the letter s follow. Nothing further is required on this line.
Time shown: 12h54
